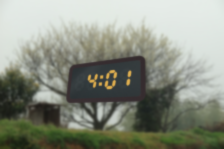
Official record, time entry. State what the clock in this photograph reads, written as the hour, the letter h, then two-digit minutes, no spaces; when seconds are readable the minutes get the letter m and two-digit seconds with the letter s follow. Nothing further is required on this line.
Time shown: 4h01
